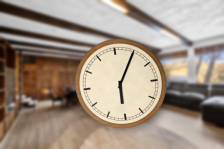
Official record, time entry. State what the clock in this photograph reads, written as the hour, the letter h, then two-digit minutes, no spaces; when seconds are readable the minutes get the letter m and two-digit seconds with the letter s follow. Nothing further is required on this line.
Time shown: 6h05
